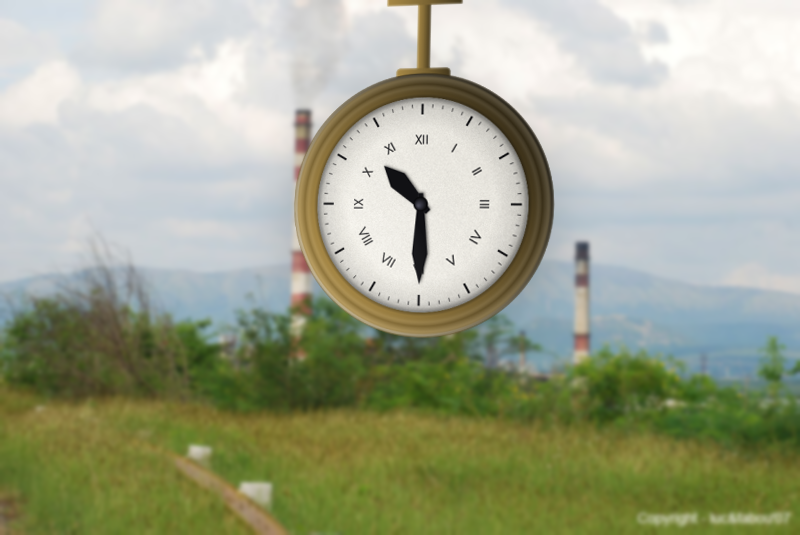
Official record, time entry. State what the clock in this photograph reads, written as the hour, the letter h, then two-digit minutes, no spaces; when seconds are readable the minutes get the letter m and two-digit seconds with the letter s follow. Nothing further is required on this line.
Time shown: 10h30
